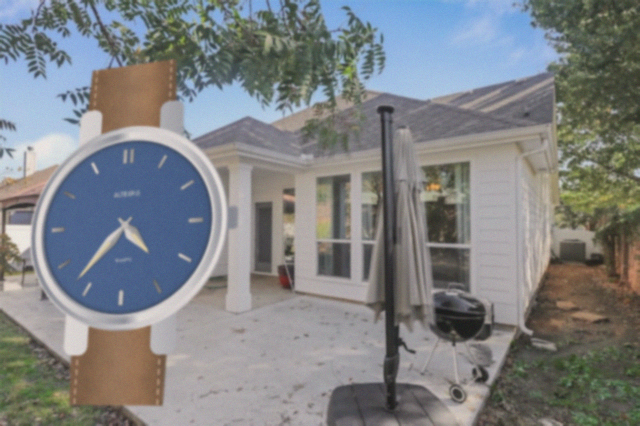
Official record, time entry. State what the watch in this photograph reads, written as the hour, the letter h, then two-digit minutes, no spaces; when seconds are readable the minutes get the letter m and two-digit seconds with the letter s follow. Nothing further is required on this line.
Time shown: 4h37
